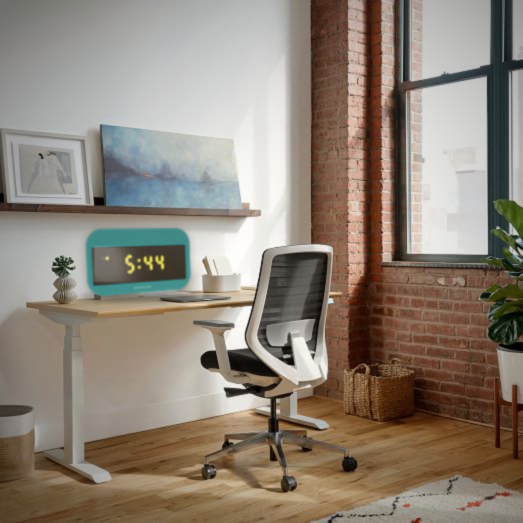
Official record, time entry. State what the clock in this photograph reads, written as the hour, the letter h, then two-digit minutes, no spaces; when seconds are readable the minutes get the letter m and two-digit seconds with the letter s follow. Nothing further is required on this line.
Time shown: 5h44
